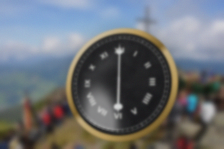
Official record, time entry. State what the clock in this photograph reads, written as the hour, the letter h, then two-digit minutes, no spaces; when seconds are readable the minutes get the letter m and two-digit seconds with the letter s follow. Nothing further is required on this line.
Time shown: 6h00
